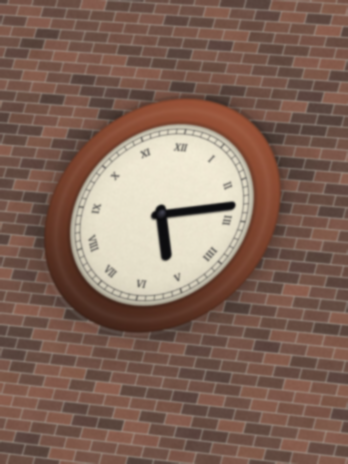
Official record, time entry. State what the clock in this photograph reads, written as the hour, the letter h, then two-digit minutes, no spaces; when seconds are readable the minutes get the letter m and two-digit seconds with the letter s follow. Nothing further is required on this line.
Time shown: 5h13
